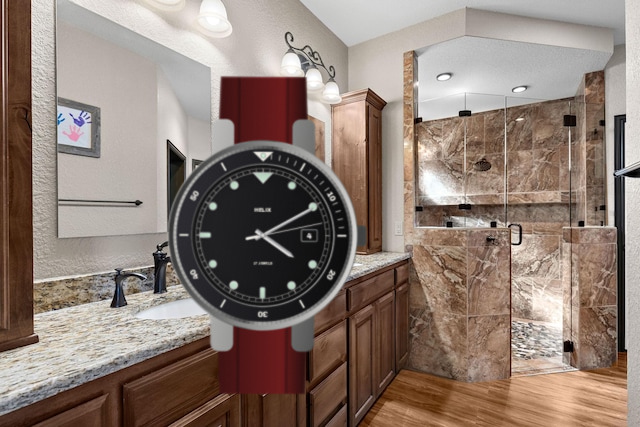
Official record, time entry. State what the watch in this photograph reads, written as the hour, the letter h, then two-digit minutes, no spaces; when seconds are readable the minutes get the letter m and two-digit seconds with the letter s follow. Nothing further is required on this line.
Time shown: 4h10m13s
